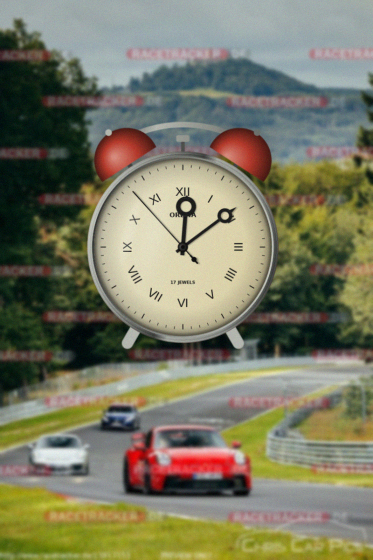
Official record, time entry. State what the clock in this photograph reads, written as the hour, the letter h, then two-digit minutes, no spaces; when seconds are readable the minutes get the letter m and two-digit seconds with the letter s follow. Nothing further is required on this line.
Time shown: 12h08m53s
